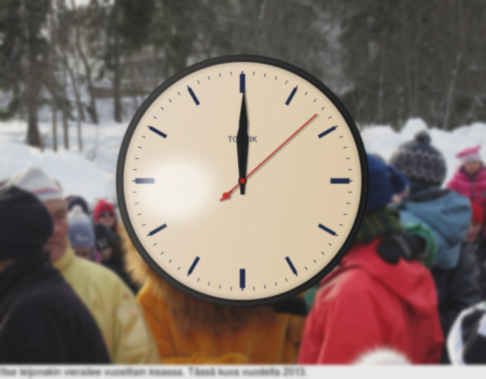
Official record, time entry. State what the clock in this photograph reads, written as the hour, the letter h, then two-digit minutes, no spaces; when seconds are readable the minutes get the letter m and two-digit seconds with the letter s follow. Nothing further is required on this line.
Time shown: 12h00m08s
